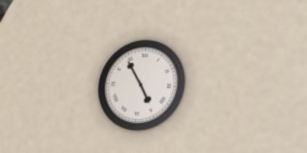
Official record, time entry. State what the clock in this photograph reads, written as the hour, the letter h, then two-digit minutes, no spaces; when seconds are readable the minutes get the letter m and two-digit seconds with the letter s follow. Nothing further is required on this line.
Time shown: 4h54
